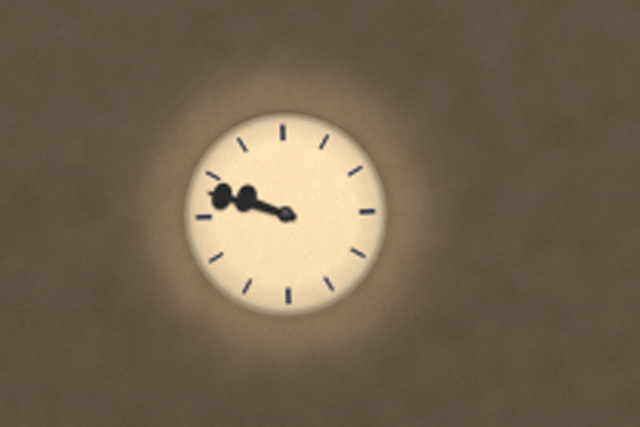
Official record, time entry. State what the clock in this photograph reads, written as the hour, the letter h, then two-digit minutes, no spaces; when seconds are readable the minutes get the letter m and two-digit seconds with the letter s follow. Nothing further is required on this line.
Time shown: 9h48
